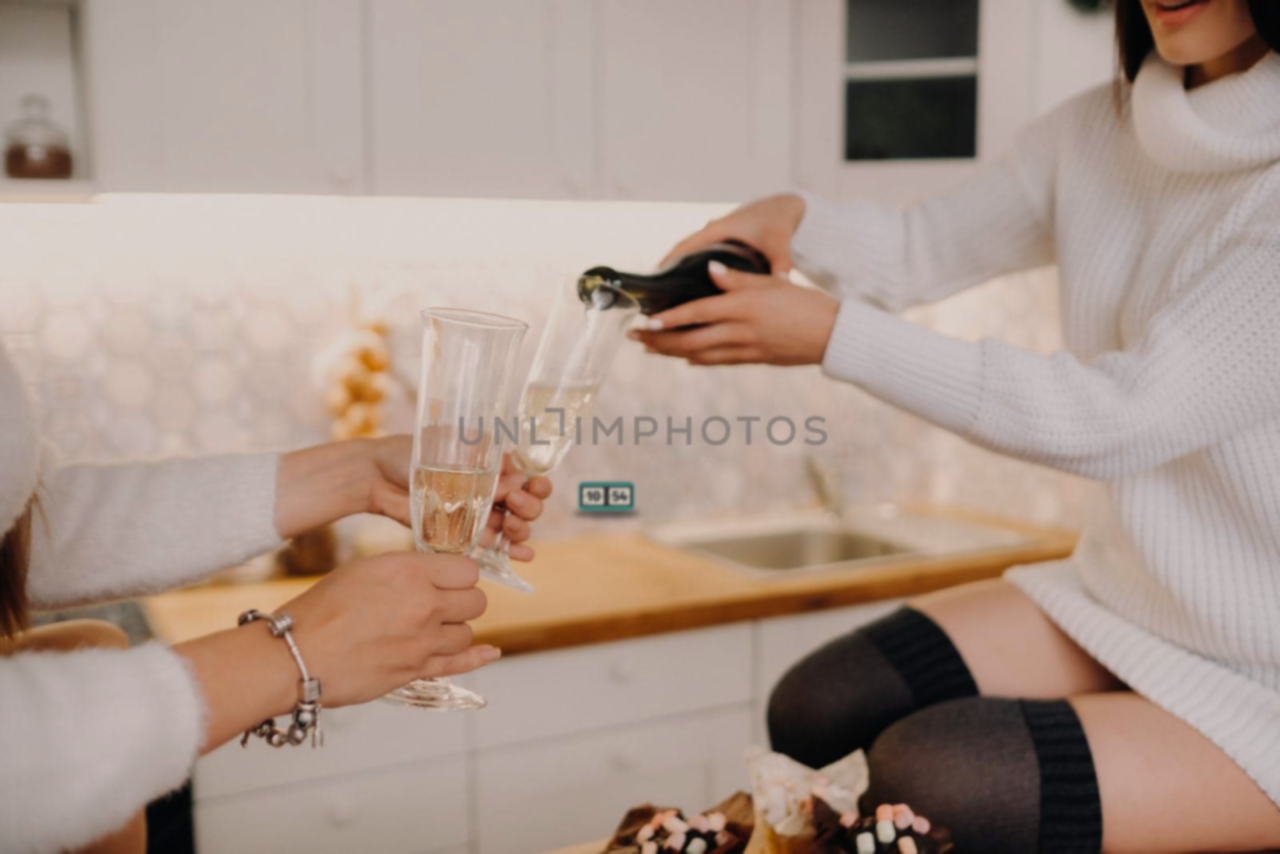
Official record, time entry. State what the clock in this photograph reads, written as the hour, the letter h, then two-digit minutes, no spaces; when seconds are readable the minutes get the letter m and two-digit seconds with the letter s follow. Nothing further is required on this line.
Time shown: 10h54
